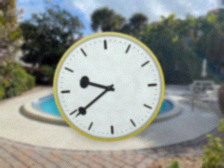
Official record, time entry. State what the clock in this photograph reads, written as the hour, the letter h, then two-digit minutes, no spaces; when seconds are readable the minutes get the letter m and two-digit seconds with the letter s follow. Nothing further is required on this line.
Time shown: 9h39
